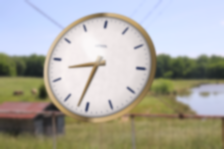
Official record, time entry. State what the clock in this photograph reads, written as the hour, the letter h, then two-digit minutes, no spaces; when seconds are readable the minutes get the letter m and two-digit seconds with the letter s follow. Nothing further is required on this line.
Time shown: 8h32
